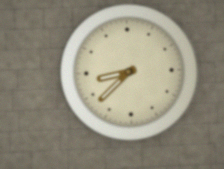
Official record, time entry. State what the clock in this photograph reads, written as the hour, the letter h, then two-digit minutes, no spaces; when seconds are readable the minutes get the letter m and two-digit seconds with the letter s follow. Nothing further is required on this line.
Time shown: 8h38
